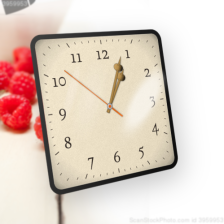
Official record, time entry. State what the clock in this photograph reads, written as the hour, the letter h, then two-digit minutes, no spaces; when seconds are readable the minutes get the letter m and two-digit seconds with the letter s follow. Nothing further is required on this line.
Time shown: 1h03m52s
